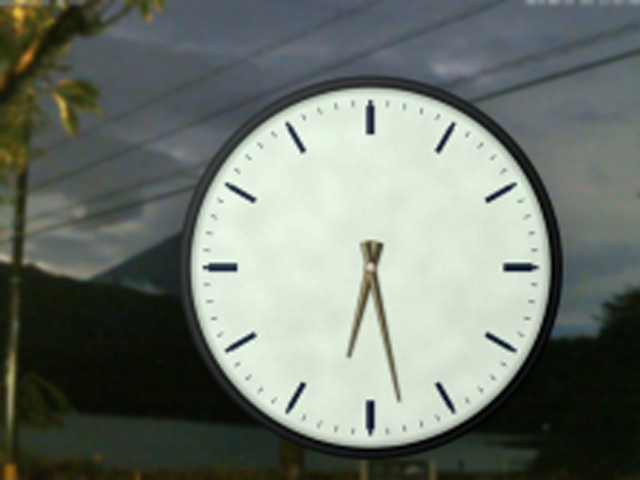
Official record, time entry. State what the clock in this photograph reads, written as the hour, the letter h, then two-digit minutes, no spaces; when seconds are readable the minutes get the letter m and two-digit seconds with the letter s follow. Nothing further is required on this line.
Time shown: 6h28
